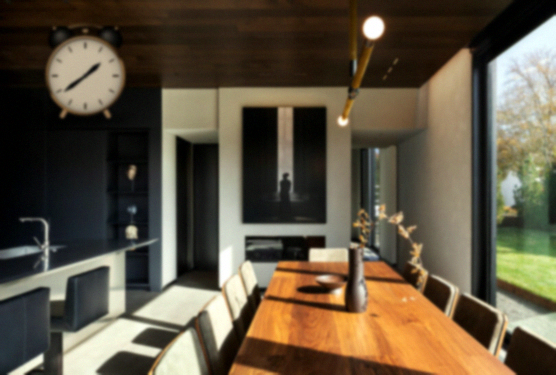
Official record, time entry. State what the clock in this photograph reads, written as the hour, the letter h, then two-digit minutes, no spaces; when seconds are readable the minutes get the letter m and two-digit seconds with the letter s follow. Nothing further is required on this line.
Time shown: 1h39
